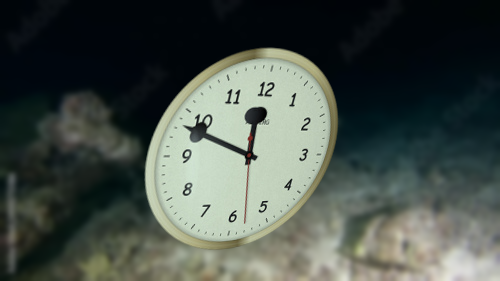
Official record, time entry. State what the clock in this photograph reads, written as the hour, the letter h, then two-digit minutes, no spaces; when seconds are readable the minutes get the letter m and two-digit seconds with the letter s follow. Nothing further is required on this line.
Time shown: 11h48m28s
